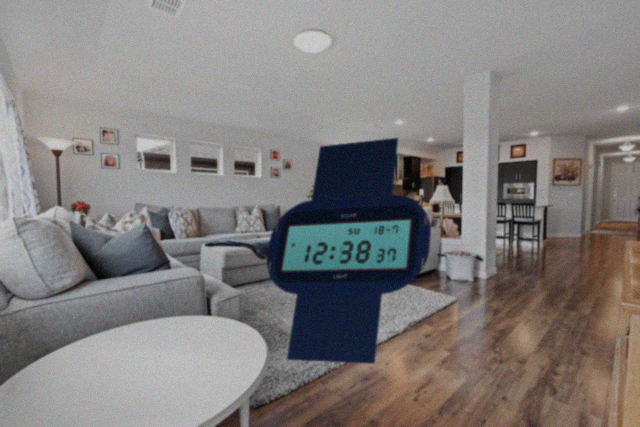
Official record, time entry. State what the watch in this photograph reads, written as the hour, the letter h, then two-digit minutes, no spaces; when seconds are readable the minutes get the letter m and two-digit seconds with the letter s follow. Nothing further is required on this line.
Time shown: 12h38m37s
